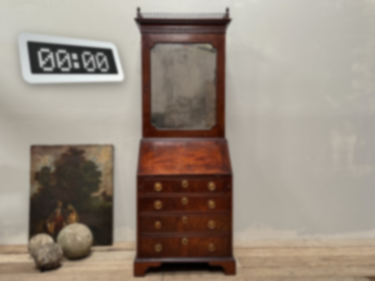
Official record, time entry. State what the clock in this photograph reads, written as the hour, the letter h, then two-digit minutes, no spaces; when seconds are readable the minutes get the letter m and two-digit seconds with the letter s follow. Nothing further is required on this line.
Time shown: 0h00
